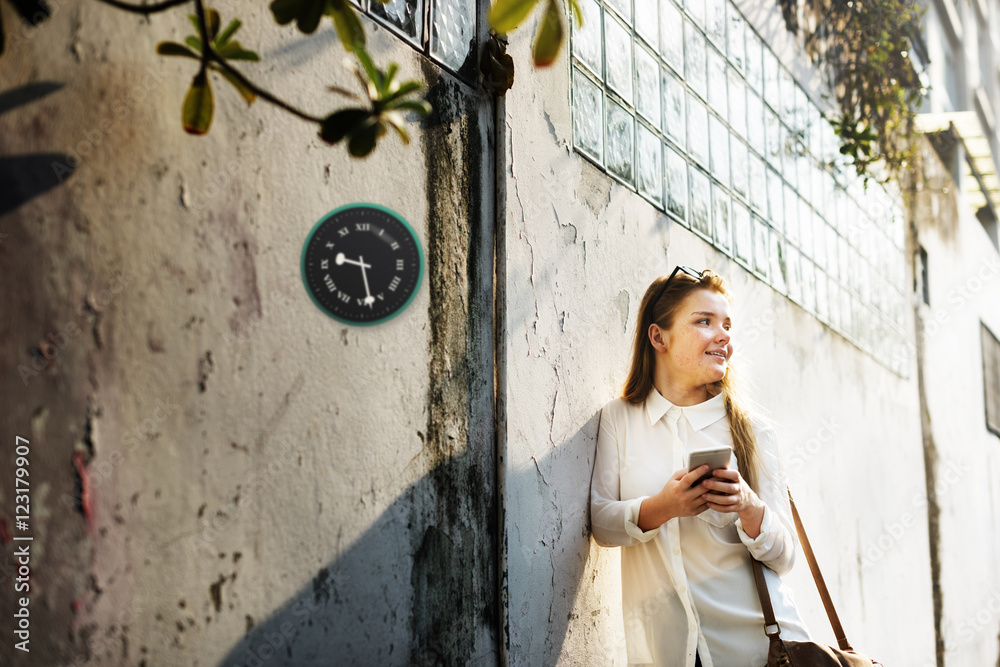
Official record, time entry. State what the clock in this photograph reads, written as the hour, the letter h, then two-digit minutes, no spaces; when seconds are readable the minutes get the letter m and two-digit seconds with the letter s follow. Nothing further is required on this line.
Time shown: 9h28
